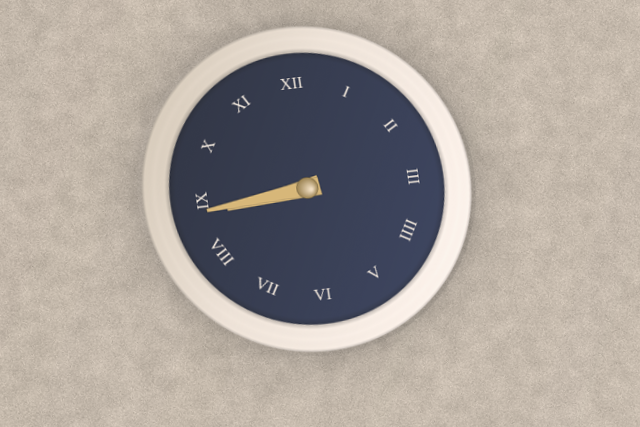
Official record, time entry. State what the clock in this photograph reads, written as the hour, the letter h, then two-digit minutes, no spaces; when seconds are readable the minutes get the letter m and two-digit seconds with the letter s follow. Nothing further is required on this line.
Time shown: 8h44
